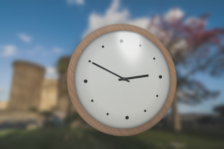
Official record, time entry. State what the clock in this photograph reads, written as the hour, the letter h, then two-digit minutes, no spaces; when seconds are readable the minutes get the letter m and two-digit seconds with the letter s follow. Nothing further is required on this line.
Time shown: 2h50
